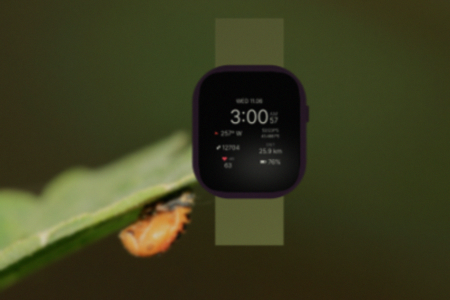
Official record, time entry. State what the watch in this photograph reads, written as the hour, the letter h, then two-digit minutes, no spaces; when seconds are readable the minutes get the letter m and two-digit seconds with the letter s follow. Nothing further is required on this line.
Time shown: 3h00
